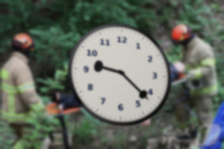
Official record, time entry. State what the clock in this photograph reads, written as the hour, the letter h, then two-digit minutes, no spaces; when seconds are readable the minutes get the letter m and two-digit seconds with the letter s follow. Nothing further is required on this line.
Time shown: 9h22
